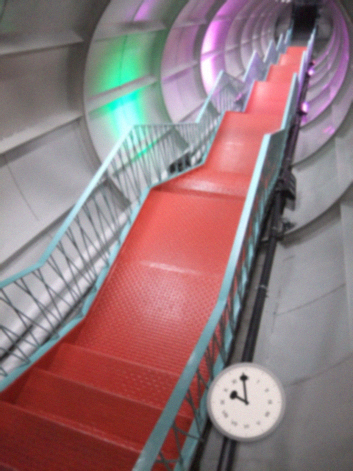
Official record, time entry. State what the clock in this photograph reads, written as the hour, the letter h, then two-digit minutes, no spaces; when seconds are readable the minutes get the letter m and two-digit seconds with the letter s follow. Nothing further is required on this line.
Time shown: 9h59
